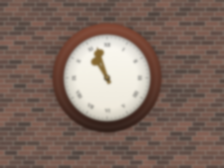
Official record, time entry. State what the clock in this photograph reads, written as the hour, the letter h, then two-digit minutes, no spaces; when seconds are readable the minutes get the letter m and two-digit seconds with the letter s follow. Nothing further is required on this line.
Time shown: 10h57
